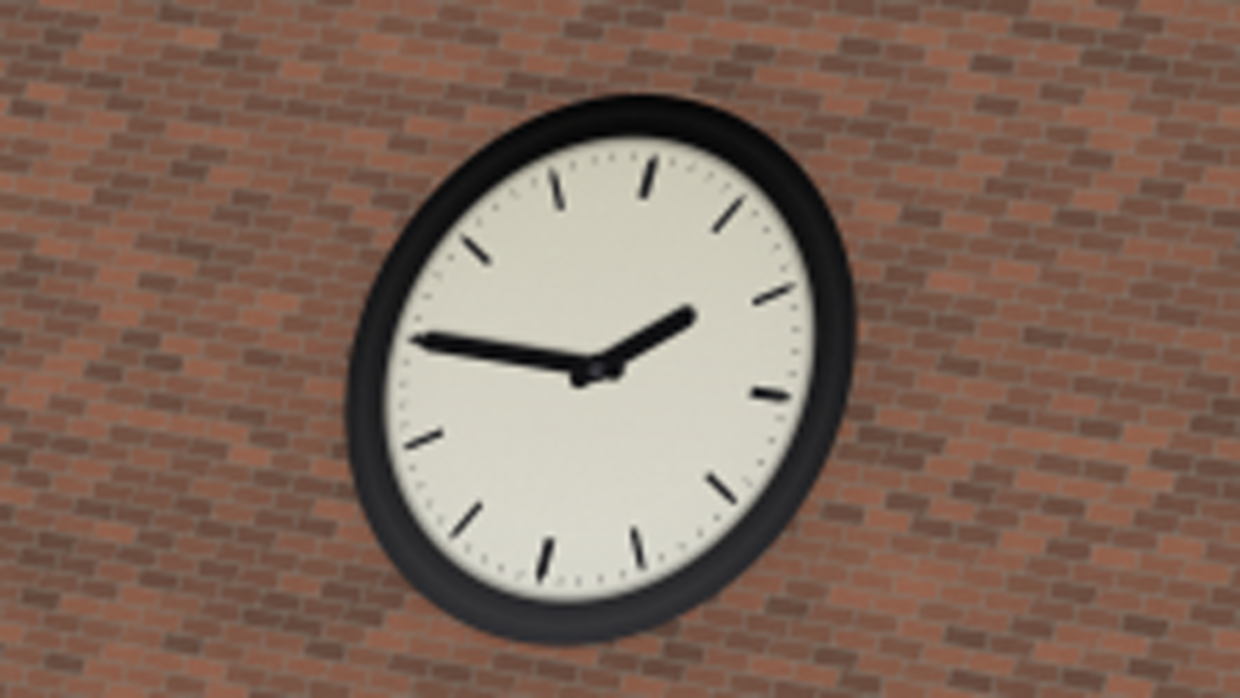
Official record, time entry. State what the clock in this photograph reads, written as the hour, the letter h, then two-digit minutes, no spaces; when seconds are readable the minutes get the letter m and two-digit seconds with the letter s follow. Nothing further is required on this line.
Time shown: 1h45
